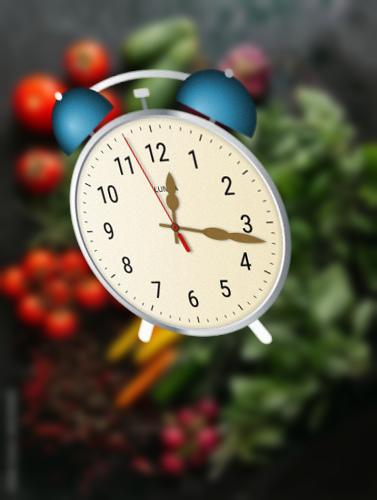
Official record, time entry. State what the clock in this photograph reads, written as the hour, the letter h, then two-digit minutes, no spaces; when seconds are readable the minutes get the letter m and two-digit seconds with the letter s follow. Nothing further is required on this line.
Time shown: 12h16m57s
